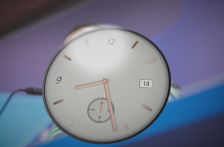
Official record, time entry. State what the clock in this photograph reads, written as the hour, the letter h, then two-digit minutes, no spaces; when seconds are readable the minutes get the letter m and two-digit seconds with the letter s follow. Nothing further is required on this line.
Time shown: 8h27
